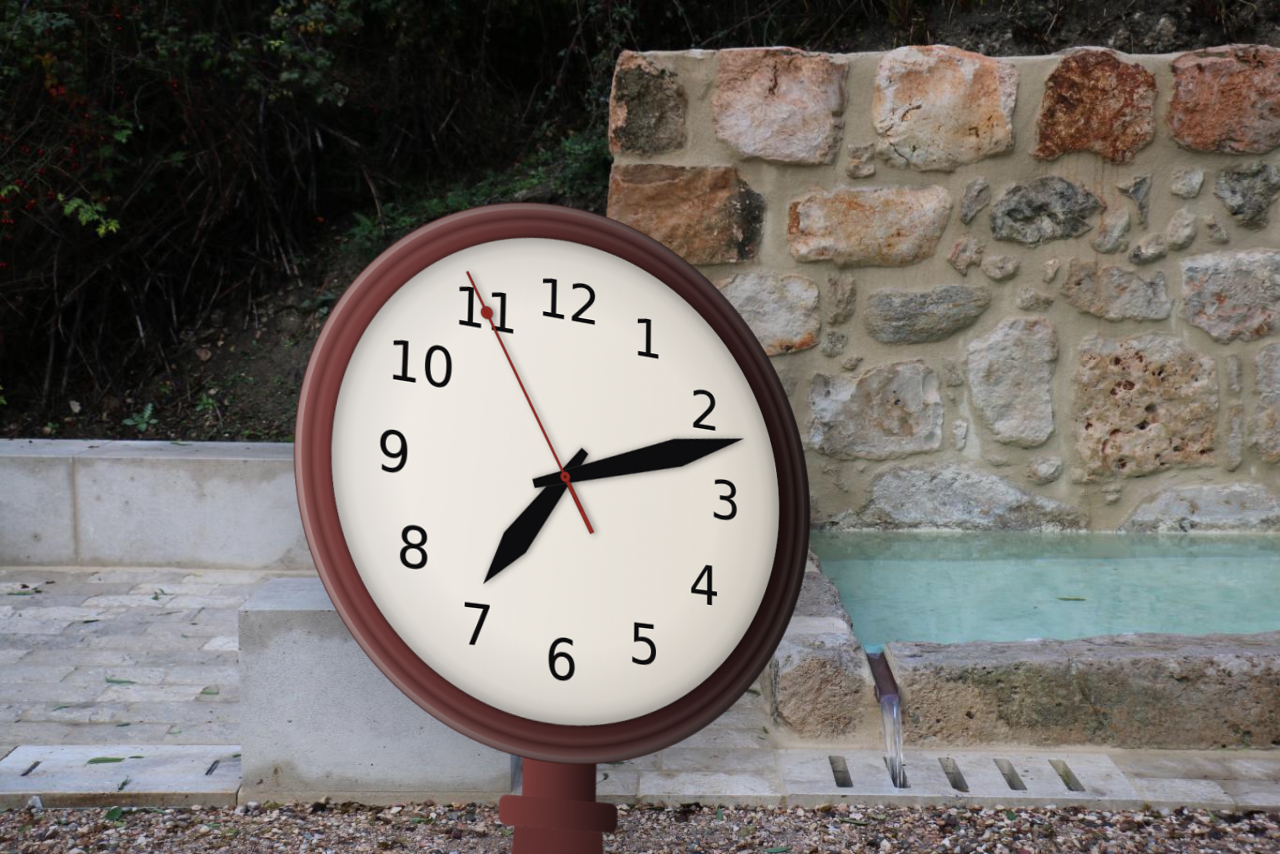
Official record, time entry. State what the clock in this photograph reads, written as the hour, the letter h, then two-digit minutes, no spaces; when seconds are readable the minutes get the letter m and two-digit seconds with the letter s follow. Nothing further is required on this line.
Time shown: 7h11m55s
